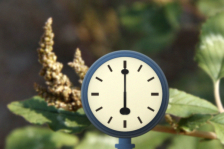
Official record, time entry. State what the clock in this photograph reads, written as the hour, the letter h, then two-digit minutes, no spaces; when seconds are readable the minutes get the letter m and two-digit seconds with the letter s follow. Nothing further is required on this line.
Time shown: 6h00
